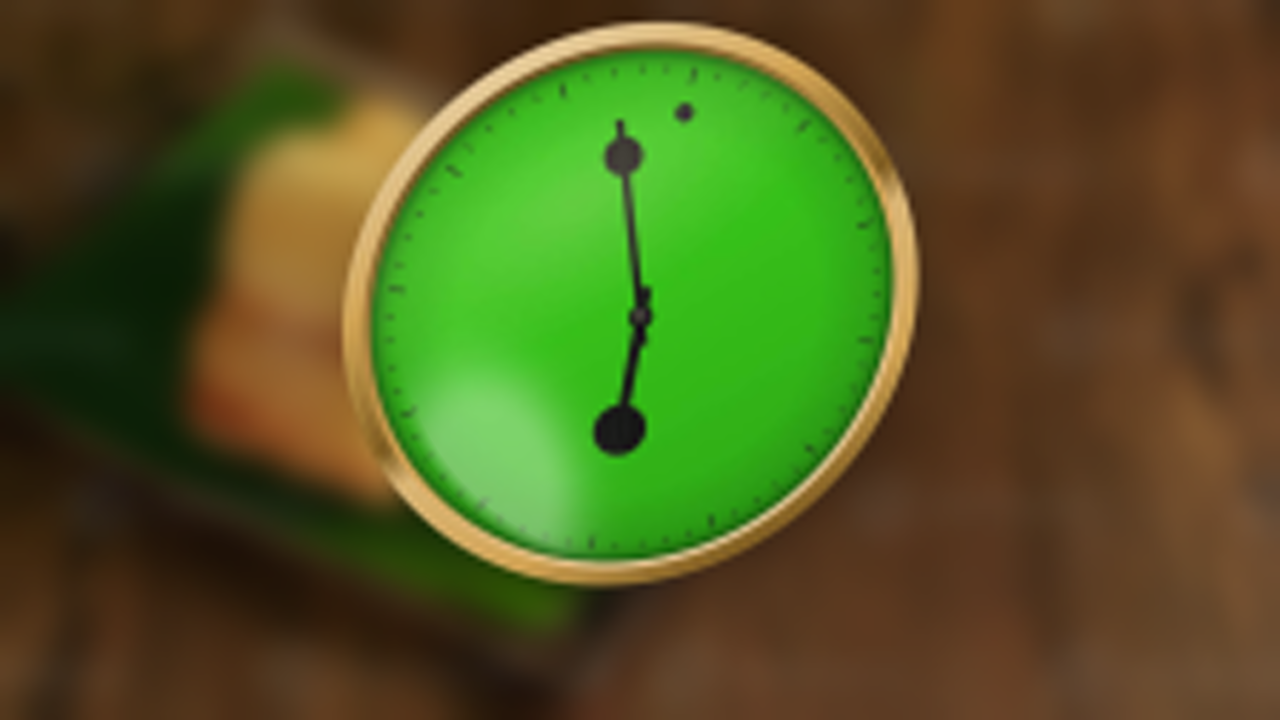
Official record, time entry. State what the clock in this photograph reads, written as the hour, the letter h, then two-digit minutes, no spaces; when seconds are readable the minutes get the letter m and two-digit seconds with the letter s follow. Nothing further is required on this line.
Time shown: 5h57
